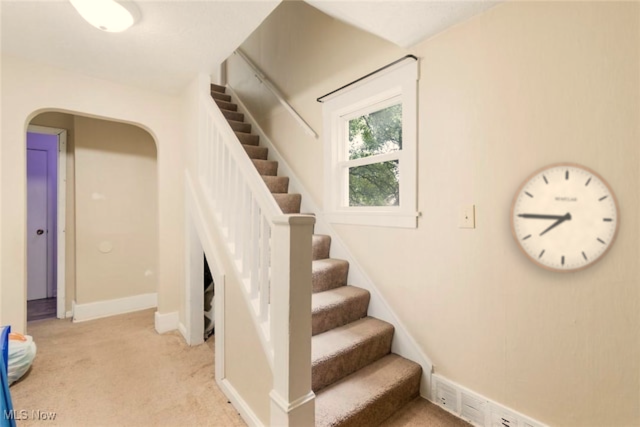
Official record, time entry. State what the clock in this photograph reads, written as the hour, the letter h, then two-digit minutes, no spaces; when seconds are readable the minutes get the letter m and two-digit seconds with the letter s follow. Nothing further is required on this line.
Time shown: 7h45
